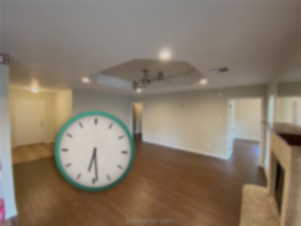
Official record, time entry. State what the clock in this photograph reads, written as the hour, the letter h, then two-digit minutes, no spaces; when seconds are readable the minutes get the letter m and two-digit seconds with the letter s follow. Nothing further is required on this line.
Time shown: 6h29
